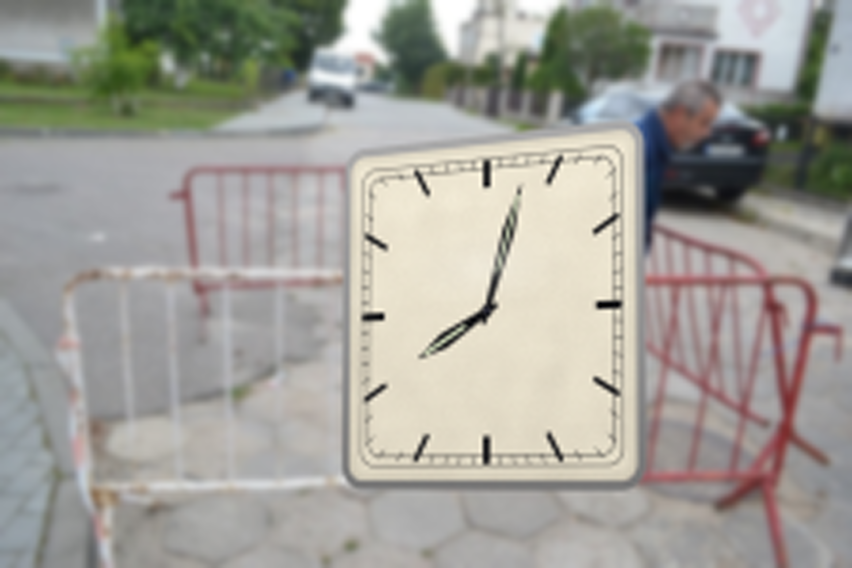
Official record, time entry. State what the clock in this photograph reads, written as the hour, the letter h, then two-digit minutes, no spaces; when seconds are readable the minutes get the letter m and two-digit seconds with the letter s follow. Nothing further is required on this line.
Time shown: 8h03
